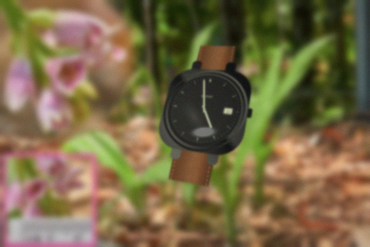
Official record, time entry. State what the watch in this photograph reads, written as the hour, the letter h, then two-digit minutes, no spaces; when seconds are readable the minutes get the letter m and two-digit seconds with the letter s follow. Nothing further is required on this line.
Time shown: 4h58
